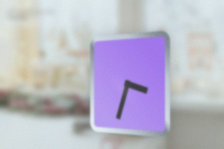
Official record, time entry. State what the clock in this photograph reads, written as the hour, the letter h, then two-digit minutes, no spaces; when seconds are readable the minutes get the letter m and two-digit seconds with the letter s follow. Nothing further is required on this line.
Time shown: 3h33
